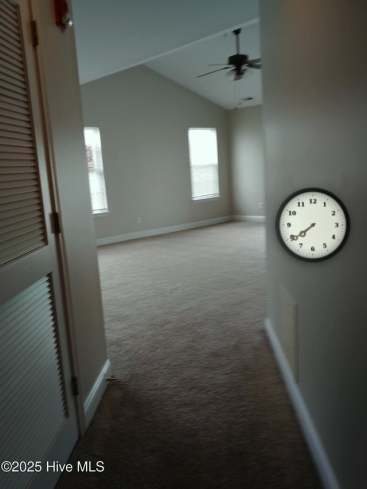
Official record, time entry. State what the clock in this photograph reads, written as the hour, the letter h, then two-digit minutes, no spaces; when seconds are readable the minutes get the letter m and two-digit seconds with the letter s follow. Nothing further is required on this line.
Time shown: 7h39
